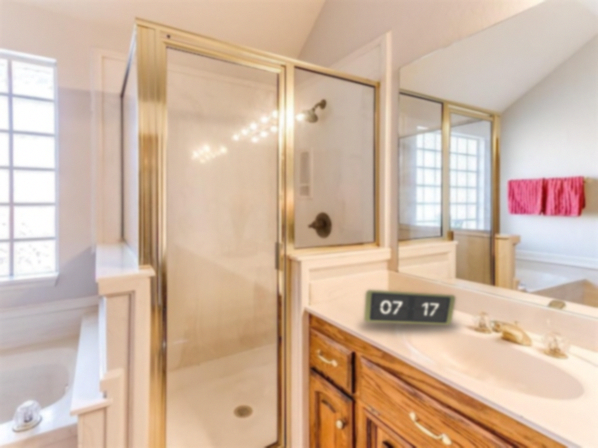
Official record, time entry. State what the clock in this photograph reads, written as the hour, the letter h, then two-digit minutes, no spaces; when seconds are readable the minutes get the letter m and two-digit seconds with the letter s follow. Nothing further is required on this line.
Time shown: 7h17
